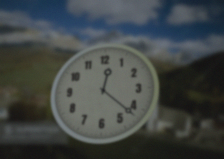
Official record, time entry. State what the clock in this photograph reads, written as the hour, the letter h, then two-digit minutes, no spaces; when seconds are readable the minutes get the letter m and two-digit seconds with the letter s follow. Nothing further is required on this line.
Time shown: 12h22
